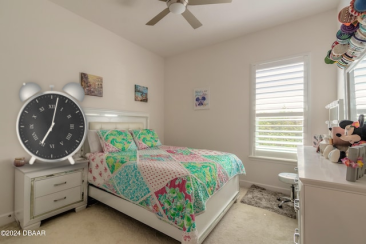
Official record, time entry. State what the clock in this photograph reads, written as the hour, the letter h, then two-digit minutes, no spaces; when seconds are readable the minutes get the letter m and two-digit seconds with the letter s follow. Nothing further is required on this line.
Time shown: 7h02
